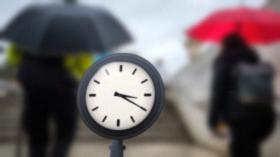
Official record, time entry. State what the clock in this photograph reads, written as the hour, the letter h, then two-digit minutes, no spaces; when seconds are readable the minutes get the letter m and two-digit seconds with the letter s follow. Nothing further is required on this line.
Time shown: 3h20
